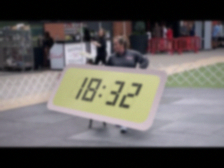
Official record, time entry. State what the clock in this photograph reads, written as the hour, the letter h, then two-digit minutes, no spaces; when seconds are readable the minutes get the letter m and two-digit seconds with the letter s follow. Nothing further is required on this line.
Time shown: 18h32
